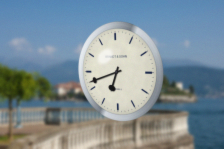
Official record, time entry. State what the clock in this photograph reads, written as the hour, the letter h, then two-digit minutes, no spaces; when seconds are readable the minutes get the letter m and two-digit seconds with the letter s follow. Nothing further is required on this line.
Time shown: 6h42
